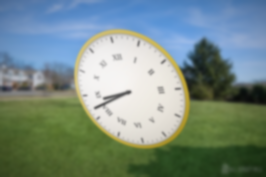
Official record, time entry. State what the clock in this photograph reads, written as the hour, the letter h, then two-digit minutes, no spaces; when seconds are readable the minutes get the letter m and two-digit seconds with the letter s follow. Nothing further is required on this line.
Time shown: 8h42
